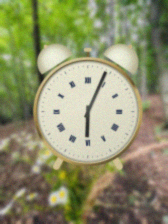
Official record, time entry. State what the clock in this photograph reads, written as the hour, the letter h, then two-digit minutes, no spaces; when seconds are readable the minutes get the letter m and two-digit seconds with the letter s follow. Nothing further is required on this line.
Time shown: 6h04
